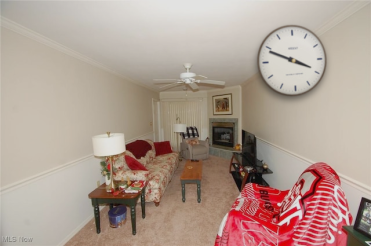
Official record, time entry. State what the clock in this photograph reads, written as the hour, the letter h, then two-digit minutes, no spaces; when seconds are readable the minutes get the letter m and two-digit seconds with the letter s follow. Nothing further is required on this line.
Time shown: 3h49
